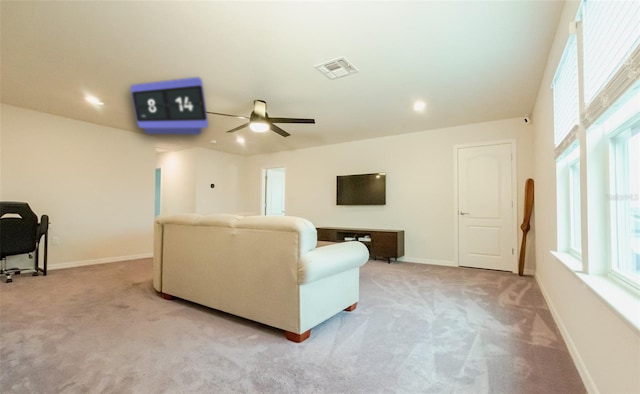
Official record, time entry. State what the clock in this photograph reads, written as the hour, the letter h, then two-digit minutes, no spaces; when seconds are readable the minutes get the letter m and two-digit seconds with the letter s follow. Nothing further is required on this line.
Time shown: 8h14
